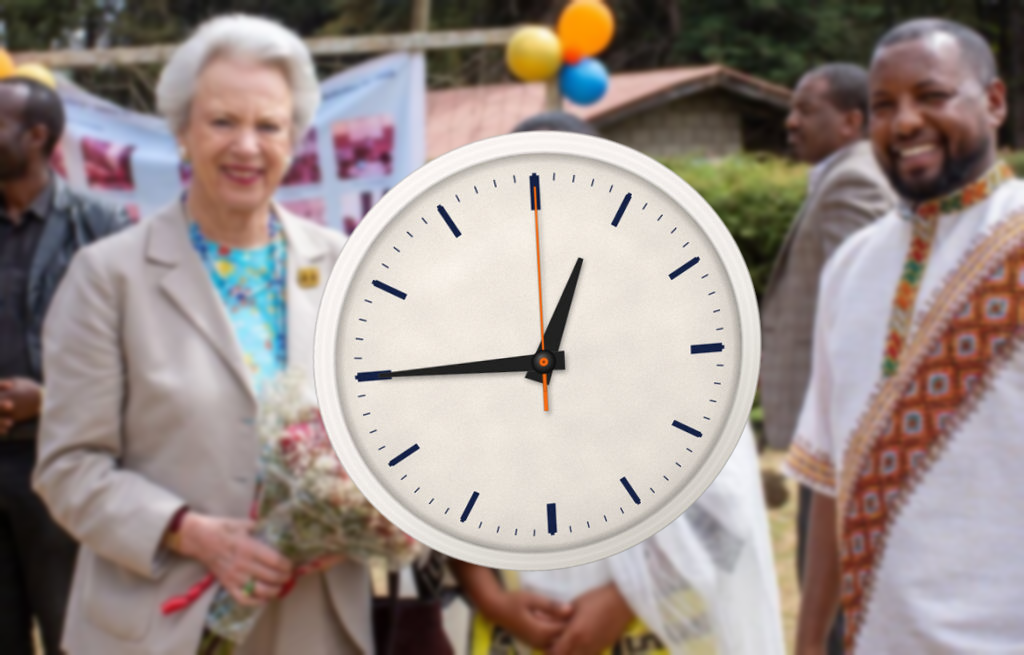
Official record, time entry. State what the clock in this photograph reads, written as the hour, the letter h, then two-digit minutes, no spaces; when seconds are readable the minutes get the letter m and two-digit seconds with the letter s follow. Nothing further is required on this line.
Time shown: 12h45m00s
